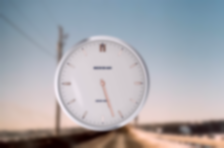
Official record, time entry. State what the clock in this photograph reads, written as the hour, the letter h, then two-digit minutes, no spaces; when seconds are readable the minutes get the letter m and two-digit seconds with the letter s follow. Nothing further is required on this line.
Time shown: 5h27
